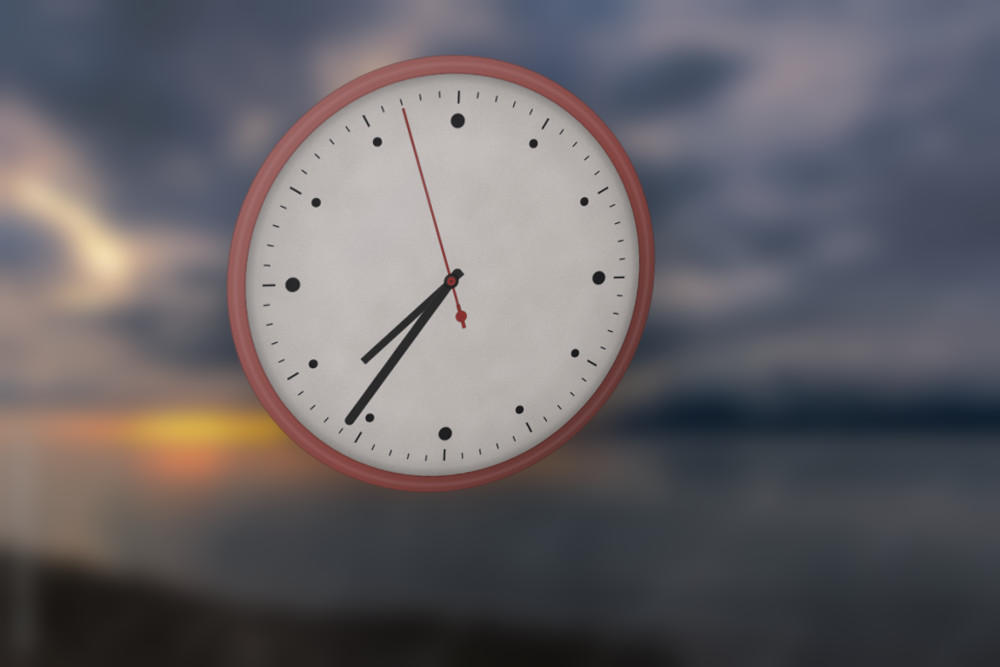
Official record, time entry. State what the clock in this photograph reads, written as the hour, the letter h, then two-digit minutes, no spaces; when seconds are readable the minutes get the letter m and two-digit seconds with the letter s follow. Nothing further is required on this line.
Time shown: 7h35m57s
